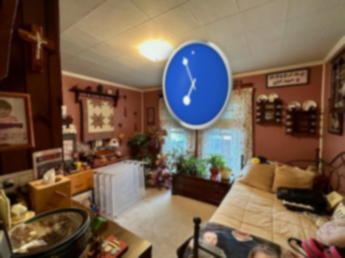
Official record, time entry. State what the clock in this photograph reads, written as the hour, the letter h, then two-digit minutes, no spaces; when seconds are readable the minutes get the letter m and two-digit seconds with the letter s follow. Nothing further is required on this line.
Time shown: 6h56
